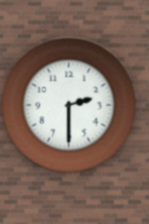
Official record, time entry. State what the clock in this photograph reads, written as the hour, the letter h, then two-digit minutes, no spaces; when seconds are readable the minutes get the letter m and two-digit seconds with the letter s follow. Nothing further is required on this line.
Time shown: 2h30
